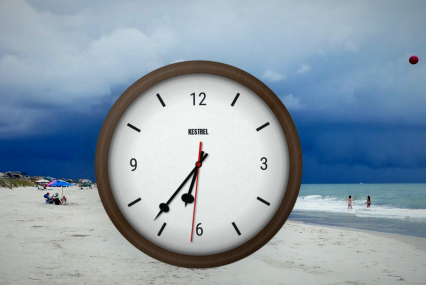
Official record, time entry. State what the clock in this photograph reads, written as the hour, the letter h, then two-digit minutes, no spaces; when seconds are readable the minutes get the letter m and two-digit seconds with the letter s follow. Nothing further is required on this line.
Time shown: 6h36m31s
